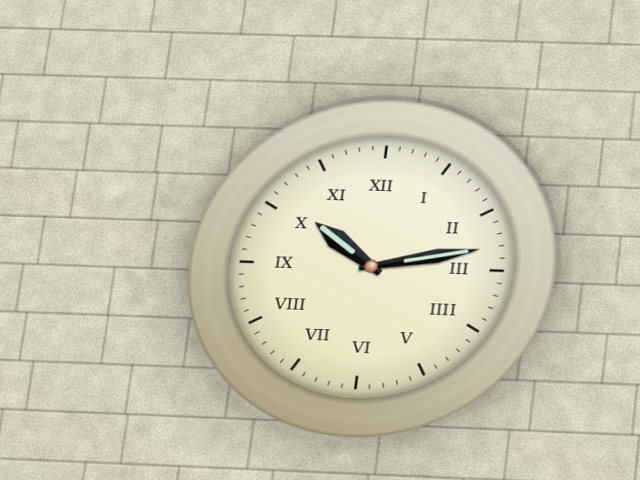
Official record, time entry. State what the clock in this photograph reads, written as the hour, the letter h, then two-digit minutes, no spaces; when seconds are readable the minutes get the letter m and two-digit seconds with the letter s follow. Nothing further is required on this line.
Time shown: 10h13
